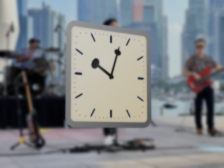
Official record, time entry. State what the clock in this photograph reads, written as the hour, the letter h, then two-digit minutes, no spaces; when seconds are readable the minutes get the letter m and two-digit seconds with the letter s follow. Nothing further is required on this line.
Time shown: 10h03
